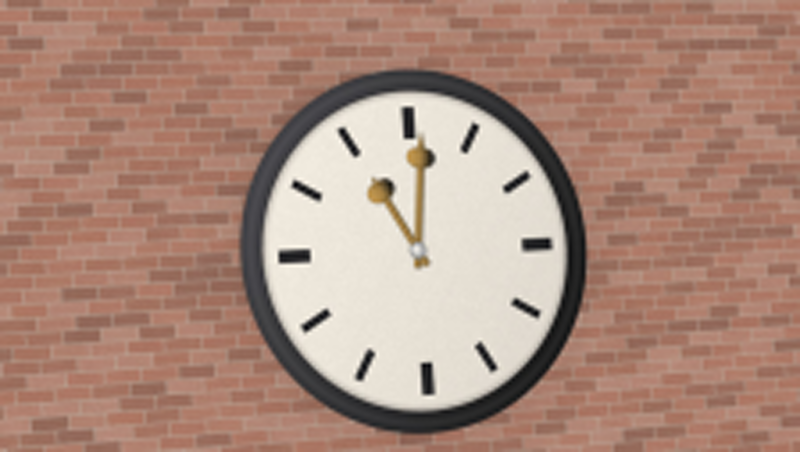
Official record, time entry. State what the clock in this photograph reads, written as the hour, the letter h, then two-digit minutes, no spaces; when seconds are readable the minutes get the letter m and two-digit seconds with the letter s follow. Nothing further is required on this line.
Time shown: 11h01
